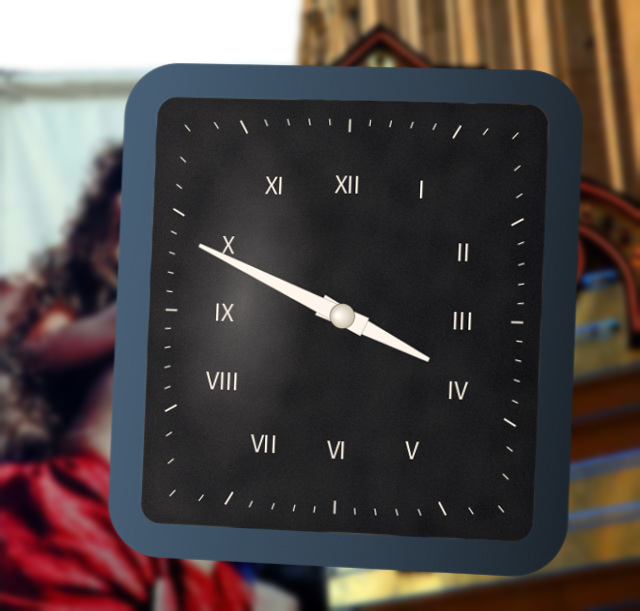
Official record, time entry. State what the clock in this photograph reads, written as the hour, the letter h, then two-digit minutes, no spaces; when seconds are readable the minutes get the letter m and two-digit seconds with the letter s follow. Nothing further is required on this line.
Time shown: 3h49
